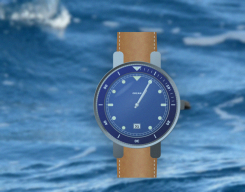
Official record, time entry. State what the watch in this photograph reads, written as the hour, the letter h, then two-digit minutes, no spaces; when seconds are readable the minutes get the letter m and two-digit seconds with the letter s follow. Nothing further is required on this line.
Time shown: 1h05
